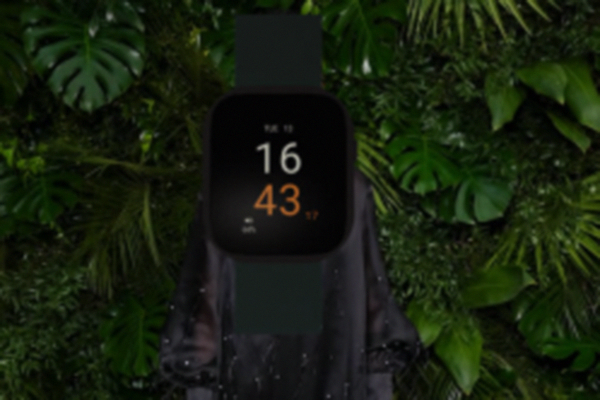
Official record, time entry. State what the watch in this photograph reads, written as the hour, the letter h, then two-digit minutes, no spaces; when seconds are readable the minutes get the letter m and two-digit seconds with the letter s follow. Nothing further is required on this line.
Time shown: 16h43
